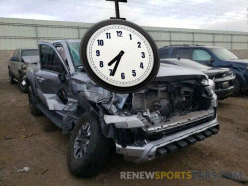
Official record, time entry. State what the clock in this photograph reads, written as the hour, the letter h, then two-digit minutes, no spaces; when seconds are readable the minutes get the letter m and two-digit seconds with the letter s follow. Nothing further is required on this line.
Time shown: 7h34
